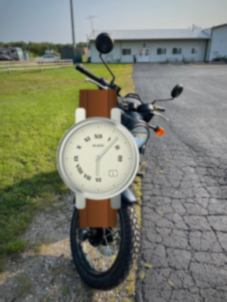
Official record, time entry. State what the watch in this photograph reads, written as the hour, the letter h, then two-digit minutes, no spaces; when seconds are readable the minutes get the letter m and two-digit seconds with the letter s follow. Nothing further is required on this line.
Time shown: 6h07
